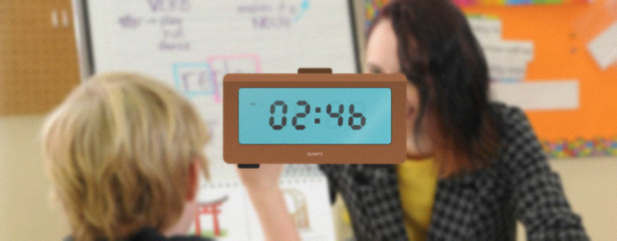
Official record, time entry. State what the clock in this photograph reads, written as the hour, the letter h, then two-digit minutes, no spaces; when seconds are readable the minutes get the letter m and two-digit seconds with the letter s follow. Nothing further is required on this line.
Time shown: 2h46
